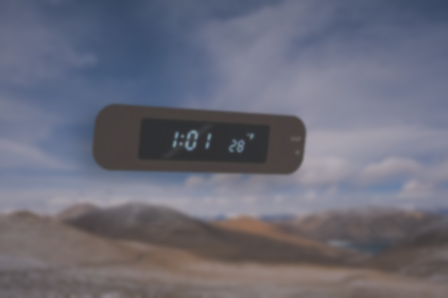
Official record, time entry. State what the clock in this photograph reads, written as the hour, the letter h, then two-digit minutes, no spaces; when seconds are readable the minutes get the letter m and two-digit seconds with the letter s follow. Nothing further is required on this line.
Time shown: 1h01
